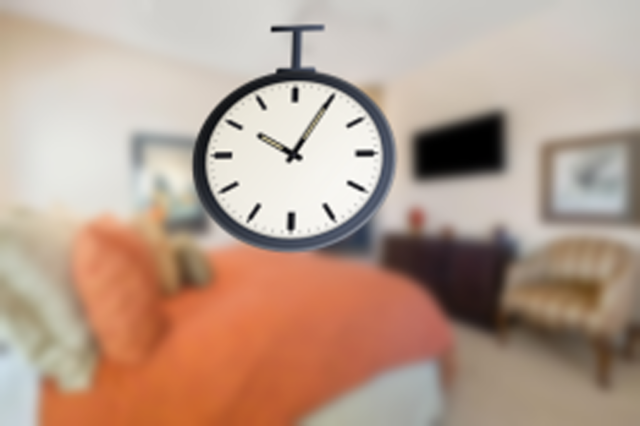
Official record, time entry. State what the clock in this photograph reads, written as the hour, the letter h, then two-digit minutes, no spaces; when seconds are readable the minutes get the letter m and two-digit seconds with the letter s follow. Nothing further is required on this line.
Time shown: 10h05
